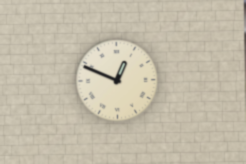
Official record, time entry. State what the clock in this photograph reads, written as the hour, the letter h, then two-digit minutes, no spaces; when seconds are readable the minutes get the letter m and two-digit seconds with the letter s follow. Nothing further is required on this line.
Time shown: 12h49
